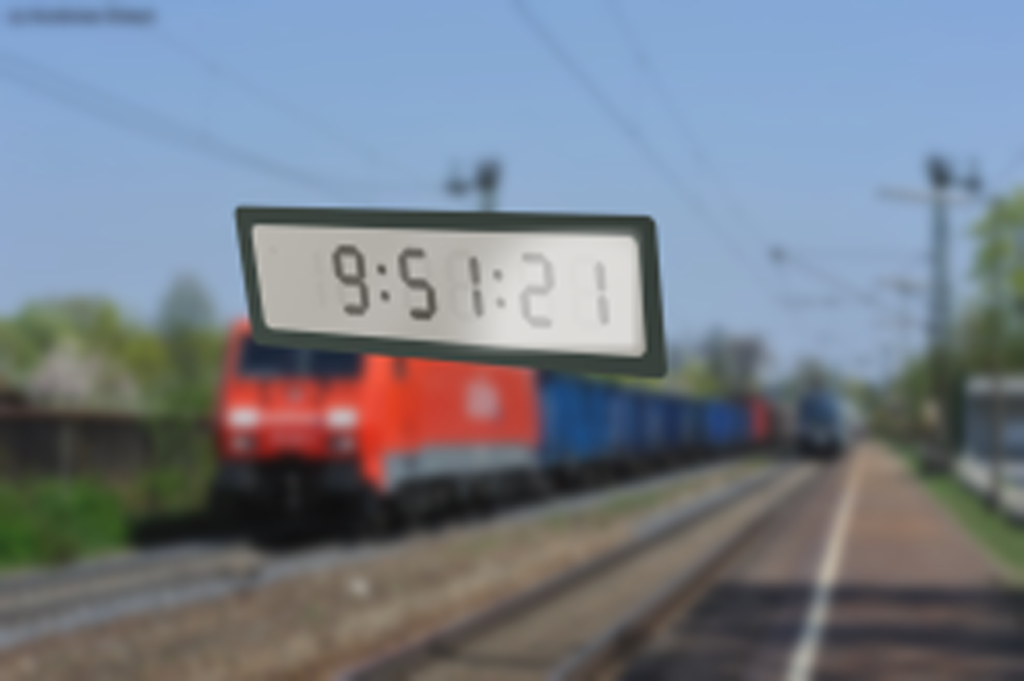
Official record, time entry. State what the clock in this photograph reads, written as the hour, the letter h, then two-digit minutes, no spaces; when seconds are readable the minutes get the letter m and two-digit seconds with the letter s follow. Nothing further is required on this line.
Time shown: 9h51m21s
